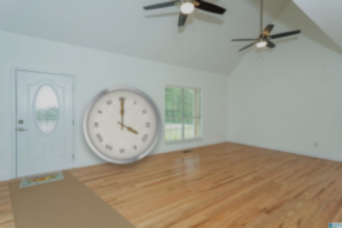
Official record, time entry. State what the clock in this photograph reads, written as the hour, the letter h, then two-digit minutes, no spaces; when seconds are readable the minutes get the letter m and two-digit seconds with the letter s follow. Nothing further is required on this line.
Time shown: 4h00
